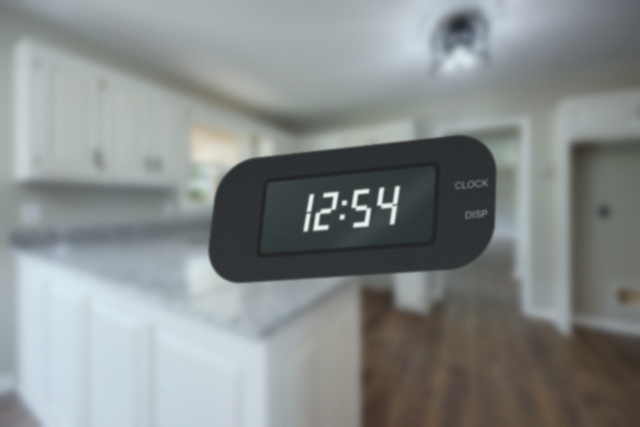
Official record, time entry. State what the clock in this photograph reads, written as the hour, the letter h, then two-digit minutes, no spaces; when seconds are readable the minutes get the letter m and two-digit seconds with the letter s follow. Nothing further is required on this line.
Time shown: 12h54
